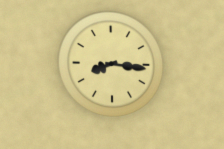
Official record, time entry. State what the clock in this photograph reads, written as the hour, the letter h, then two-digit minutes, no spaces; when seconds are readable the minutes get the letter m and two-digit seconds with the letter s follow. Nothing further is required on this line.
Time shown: 8h16
